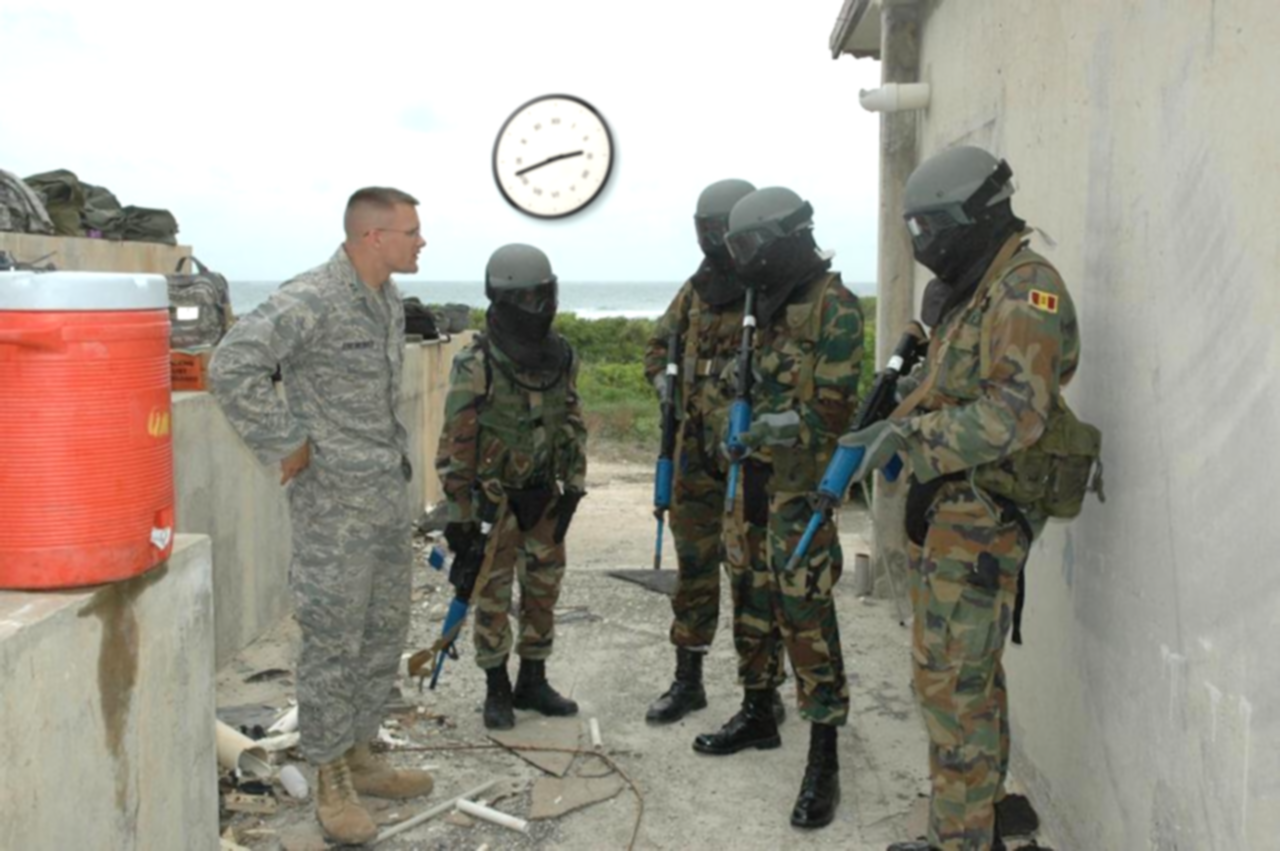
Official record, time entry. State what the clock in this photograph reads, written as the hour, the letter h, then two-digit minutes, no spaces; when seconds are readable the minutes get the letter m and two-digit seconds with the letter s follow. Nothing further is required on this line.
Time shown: 2h42
